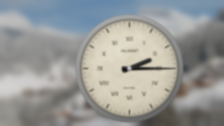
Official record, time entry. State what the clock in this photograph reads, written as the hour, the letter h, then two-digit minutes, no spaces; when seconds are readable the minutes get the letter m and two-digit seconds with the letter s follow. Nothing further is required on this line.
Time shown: 2h15
